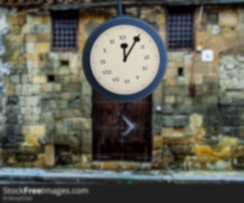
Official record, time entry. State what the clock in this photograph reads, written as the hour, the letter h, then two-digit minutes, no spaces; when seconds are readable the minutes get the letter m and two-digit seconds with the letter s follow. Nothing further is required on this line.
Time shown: 12h06
